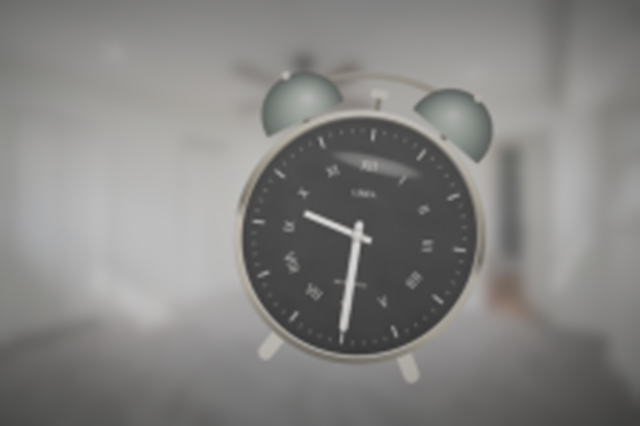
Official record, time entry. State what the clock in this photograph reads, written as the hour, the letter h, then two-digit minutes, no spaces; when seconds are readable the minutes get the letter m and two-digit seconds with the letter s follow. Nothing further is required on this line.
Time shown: 9h30
